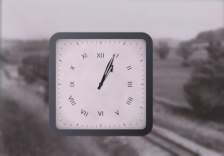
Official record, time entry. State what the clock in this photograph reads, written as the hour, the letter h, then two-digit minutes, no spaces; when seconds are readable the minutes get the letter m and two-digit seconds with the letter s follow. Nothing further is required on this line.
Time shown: 1h04
